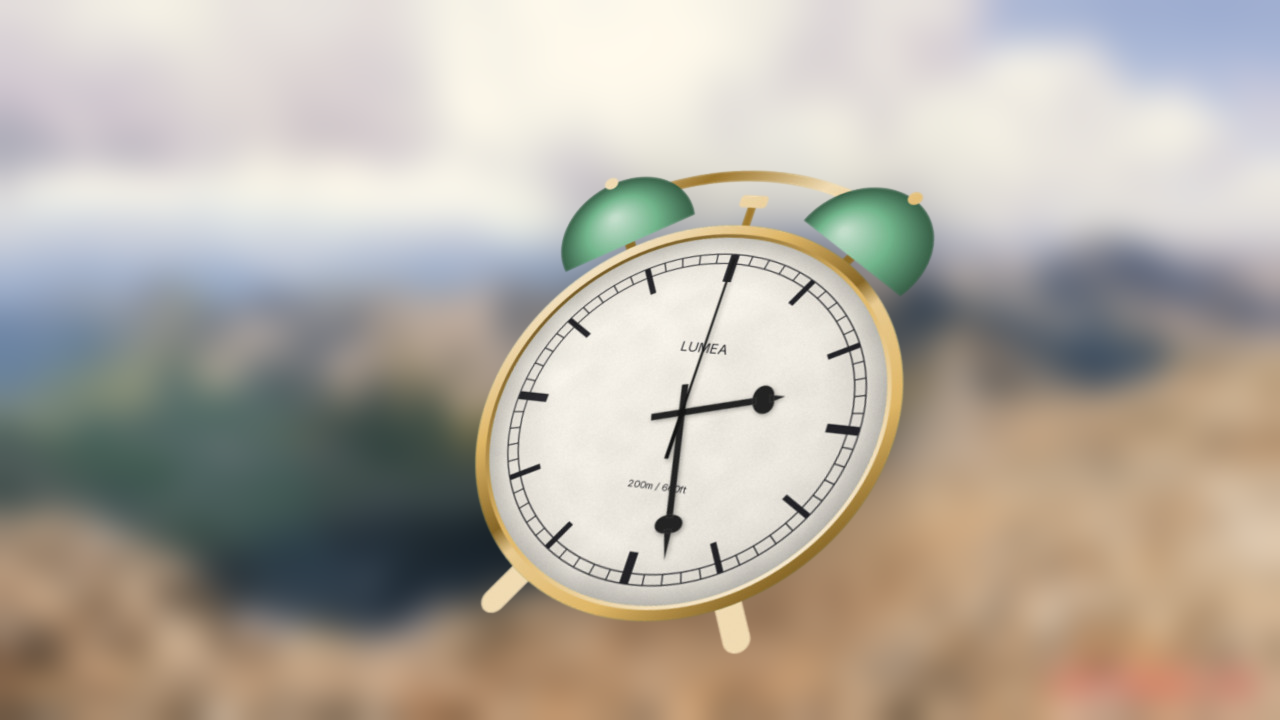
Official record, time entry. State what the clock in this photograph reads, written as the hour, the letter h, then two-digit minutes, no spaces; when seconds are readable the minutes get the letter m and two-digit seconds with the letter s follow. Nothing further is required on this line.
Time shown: 2h28m00s
